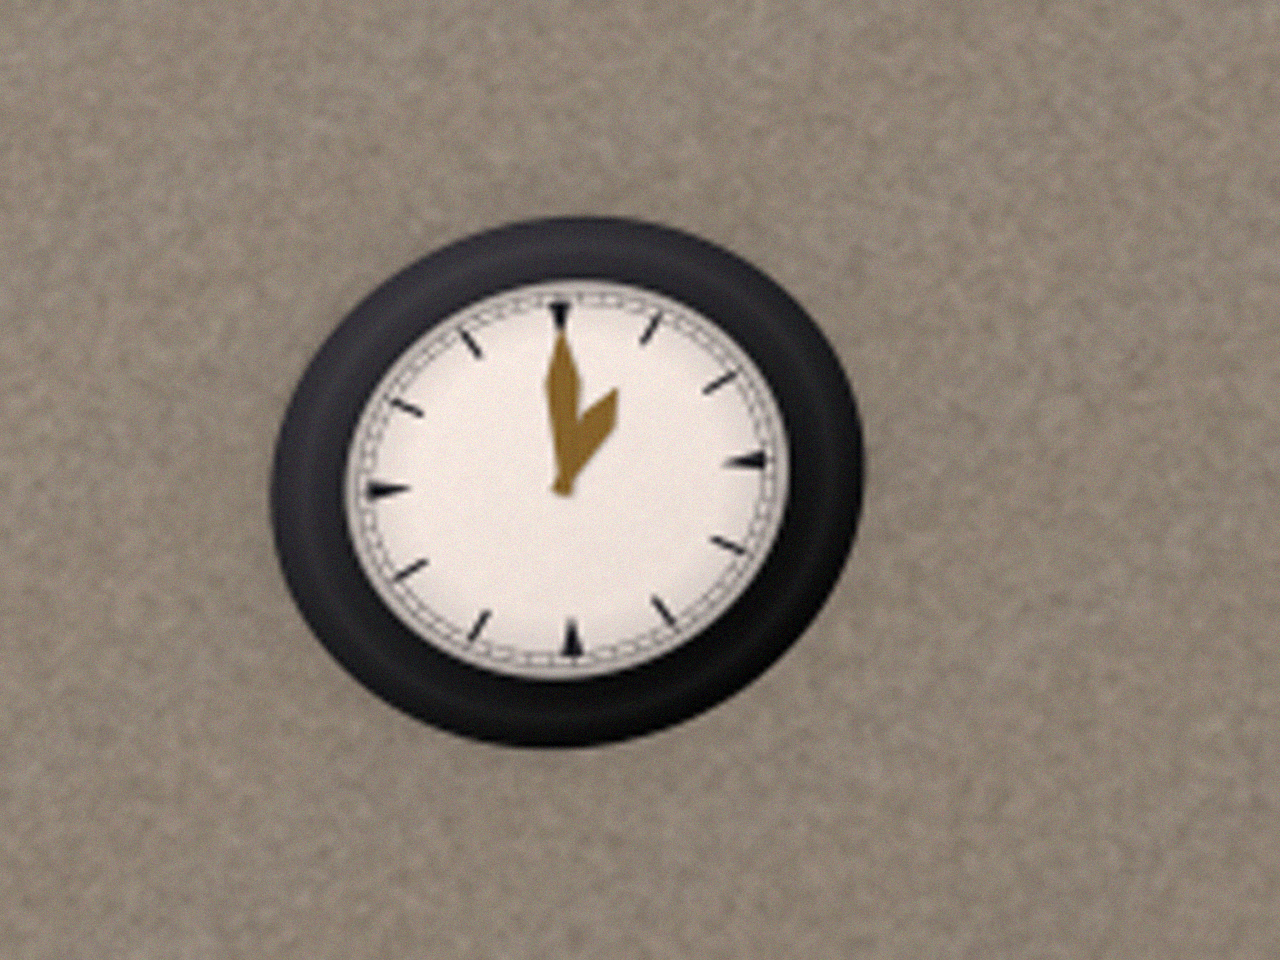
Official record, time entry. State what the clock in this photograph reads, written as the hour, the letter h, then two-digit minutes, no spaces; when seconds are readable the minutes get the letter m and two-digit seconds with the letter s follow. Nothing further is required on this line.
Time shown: 1h00
